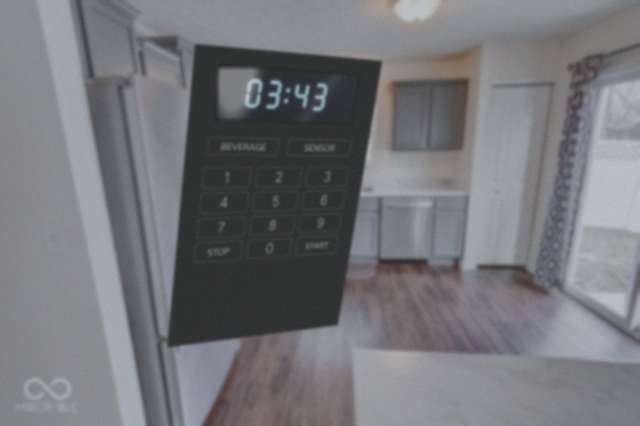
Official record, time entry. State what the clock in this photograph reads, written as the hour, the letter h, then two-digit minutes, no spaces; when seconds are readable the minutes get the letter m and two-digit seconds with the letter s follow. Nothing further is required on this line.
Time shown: 3h43
